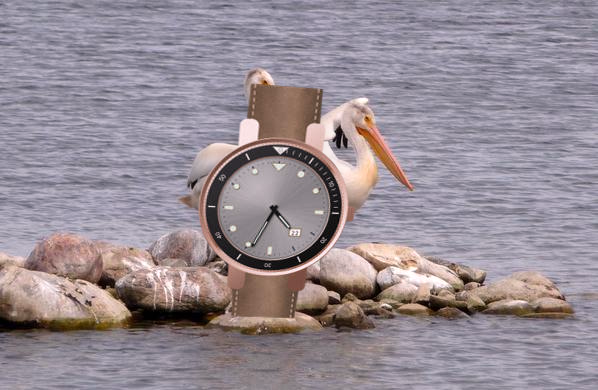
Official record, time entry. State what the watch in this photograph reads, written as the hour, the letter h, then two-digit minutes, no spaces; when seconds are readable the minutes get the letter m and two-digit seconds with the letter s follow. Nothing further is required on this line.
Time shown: 4h34
